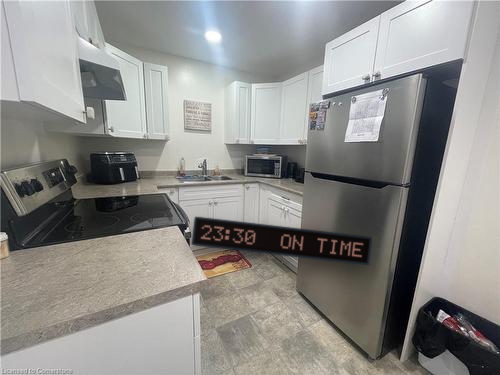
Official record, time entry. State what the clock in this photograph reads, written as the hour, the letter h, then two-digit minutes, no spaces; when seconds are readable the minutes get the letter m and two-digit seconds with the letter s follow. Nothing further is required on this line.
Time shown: 23h30
